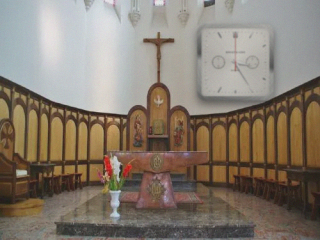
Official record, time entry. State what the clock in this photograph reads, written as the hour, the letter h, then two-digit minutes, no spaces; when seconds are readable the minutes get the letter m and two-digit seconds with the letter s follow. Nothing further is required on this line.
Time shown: 3h25
